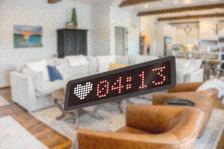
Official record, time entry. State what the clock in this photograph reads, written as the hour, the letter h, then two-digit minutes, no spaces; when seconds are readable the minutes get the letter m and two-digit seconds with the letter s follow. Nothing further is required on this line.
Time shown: 4h13
